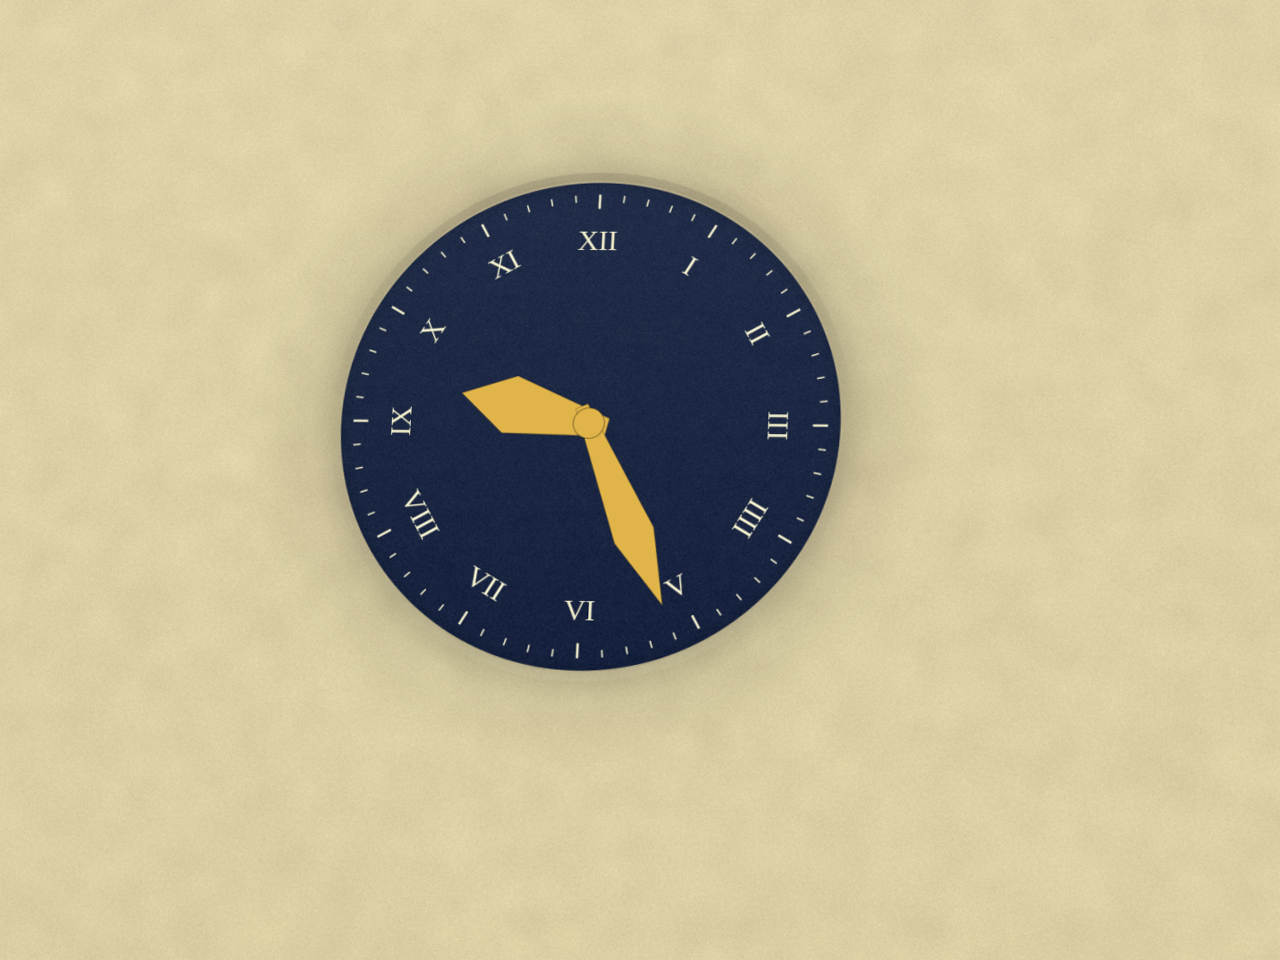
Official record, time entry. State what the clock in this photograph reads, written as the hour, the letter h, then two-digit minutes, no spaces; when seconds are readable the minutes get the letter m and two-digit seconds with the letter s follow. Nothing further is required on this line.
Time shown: 9h26
